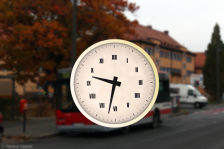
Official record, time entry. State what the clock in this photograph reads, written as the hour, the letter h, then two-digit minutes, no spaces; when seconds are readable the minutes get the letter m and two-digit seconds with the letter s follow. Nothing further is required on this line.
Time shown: 9h32
